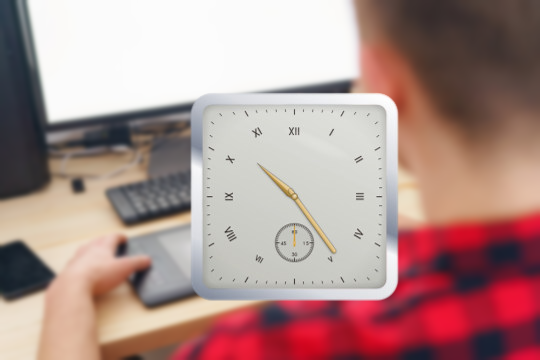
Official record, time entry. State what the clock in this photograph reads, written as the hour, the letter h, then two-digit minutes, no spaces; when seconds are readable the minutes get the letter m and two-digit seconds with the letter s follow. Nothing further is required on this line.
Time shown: 10h24
